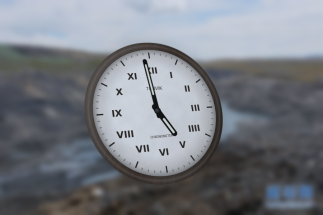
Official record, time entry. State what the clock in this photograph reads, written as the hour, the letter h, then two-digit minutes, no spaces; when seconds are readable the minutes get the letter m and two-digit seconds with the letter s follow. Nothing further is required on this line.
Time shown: 4h59
